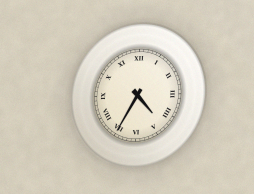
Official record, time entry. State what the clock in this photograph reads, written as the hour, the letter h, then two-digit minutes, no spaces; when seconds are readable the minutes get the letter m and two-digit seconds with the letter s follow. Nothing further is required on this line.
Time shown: 4h35
